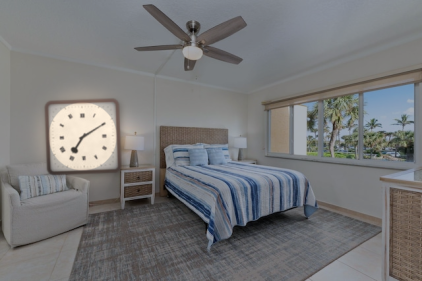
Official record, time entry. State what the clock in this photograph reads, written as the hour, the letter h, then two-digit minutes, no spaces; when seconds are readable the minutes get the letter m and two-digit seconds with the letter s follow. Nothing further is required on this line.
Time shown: 7h10
